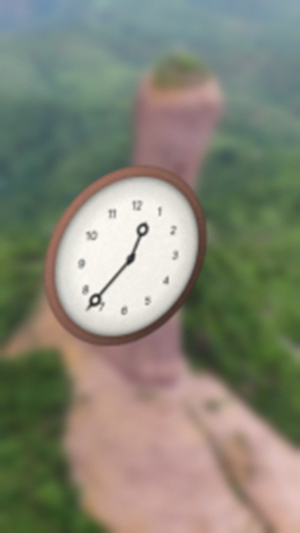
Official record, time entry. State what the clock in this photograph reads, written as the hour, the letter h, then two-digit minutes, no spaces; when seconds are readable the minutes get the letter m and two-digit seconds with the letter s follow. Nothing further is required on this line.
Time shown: 12h37
